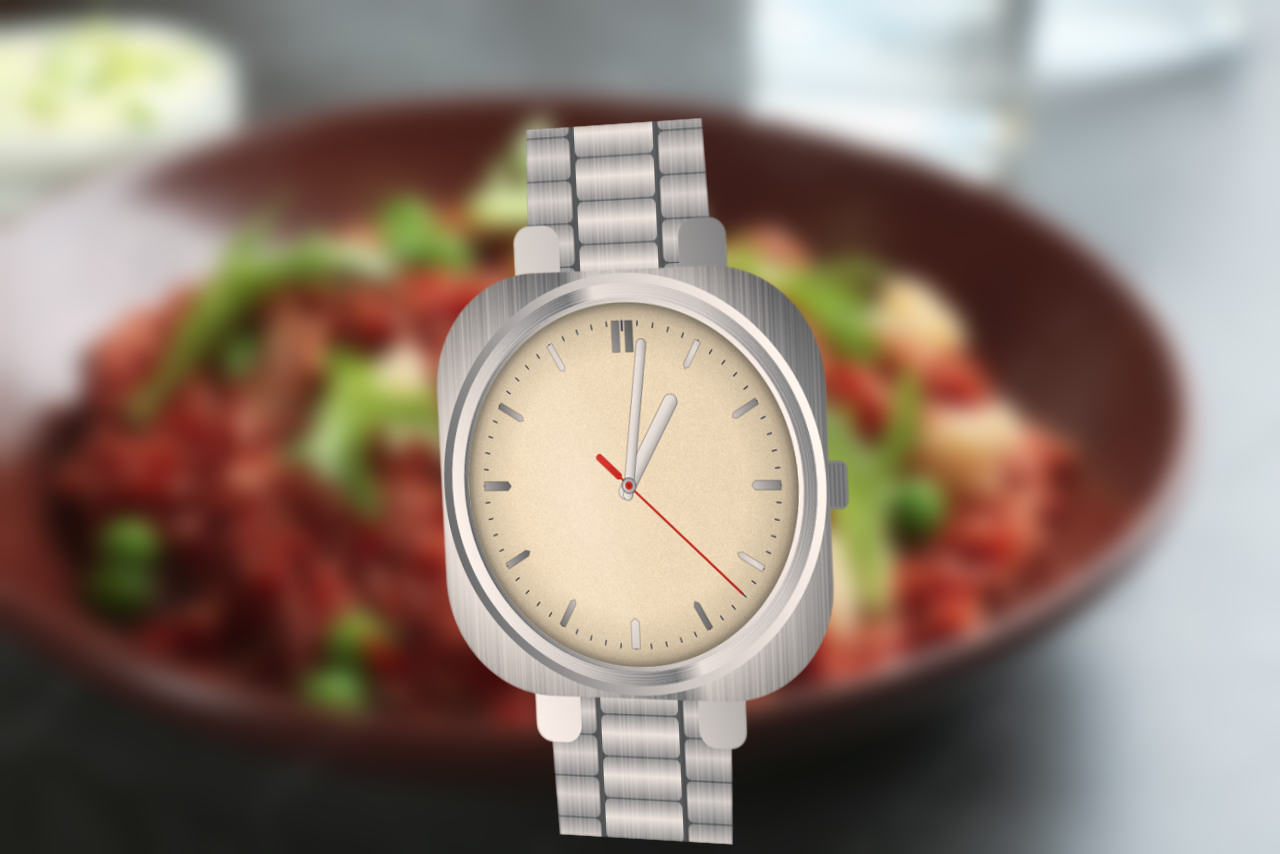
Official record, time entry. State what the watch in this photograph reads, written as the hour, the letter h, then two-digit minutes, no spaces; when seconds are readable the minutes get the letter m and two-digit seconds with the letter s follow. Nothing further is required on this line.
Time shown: 1h01m22s
